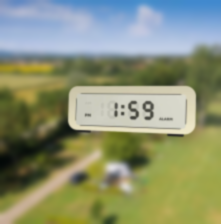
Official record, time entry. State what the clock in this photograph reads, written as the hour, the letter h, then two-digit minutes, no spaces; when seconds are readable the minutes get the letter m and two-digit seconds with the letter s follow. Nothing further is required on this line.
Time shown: 1h59
